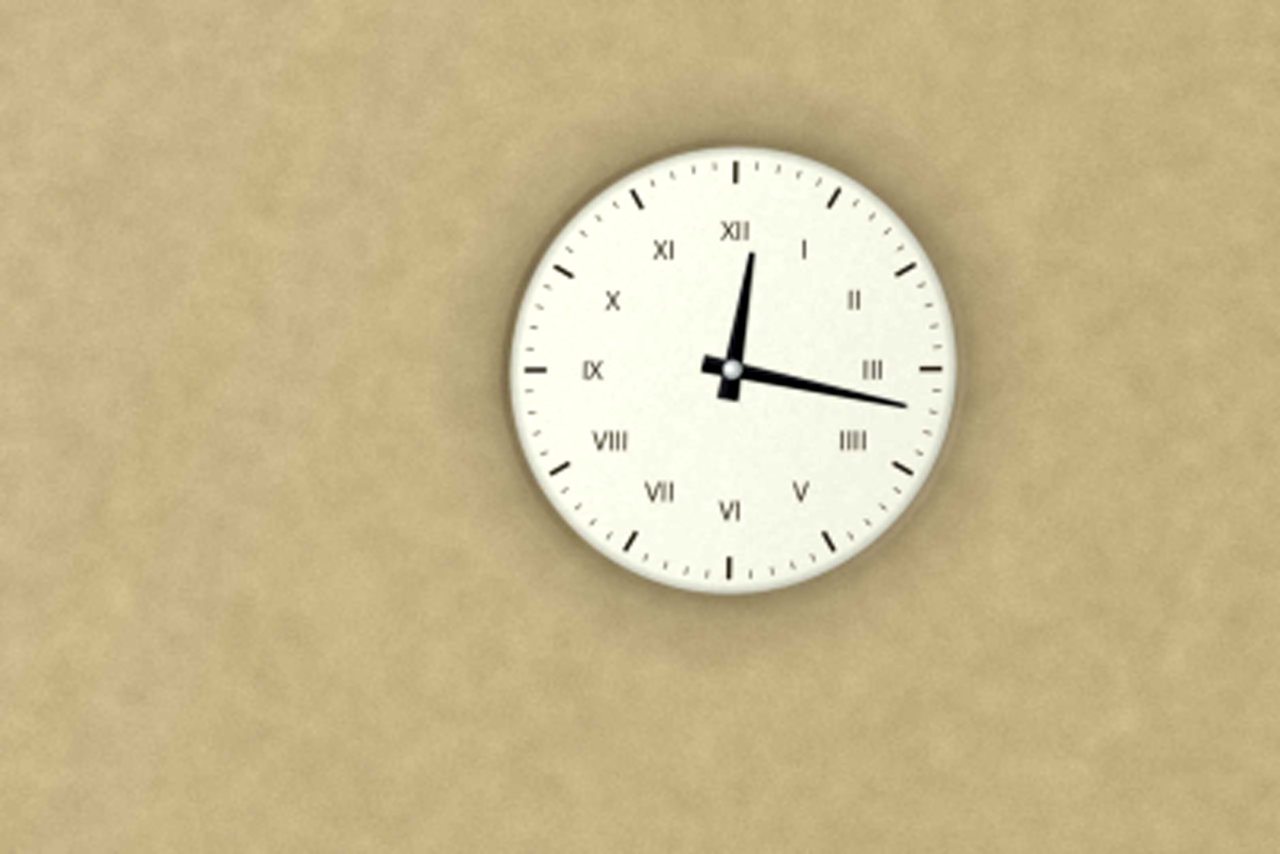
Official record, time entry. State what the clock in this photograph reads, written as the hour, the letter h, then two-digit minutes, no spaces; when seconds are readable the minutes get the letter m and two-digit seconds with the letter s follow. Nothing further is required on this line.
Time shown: 12h17
